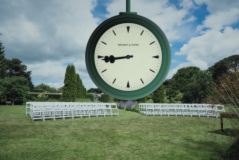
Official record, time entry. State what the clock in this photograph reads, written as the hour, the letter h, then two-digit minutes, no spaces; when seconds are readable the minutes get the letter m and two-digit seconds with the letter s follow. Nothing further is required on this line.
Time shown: 8h44
